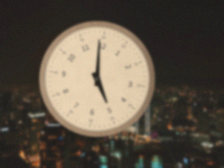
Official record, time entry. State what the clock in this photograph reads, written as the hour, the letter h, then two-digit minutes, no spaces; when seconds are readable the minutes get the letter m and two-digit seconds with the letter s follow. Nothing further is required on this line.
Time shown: 4h59
